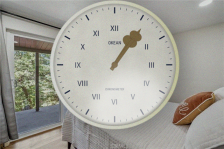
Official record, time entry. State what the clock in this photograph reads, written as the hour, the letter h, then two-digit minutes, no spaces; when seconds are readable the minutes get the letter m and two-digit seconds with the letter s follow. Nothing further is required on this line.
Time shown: 1h06
